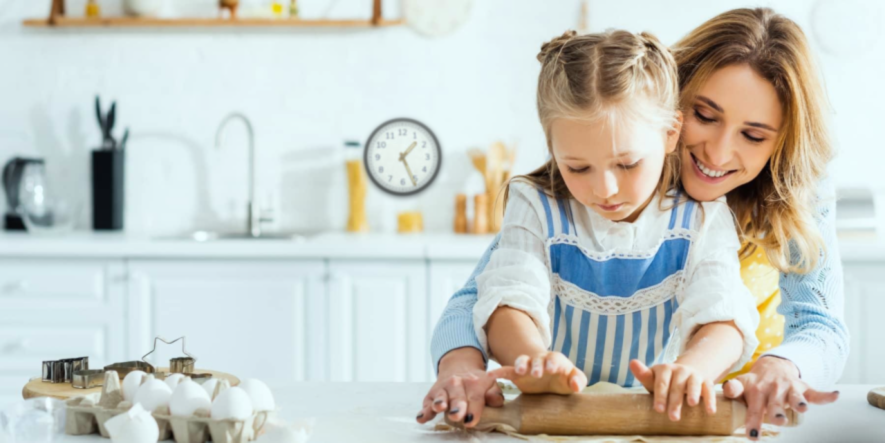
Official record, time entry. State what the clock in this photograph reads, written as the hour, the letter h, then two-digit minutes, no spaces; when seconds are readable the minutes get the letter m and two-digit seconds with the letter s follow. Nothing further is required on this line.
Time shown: 1h26
